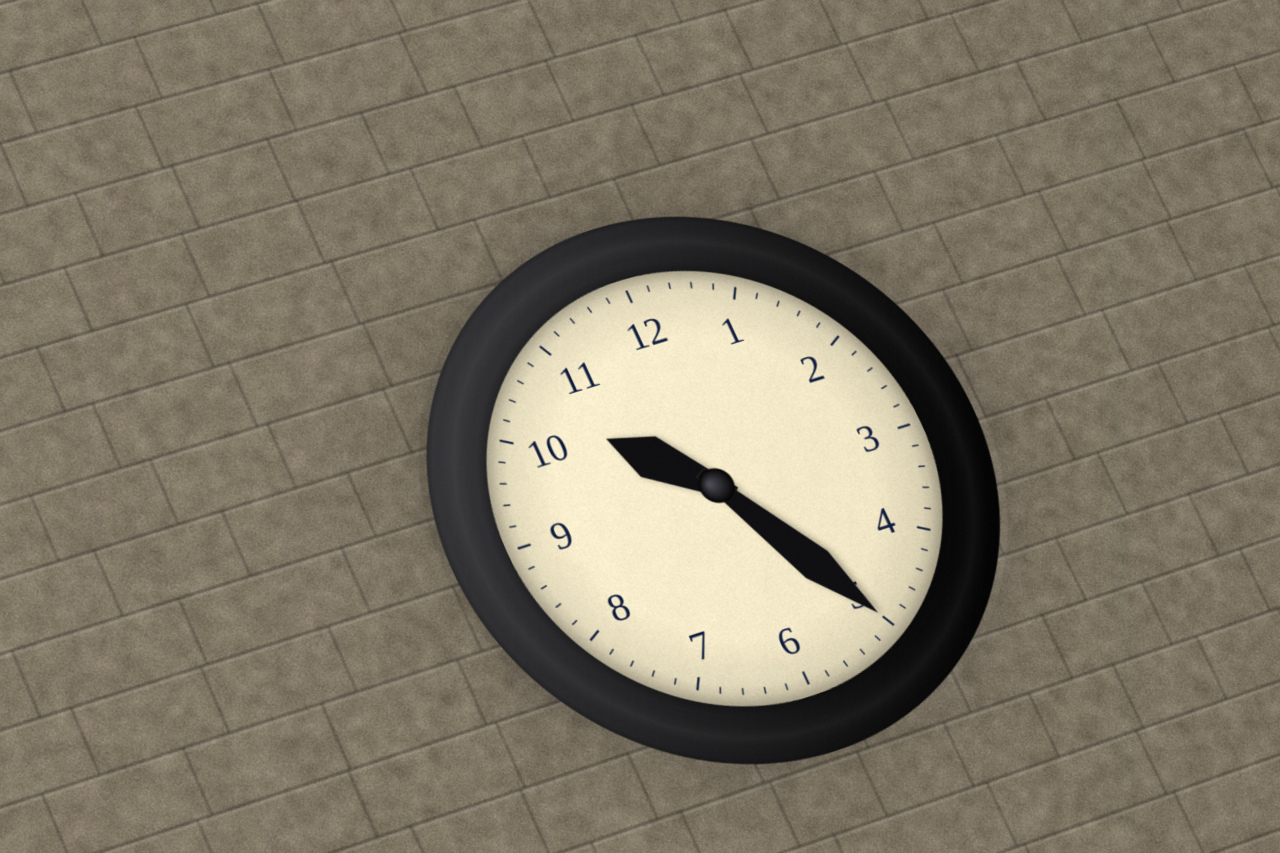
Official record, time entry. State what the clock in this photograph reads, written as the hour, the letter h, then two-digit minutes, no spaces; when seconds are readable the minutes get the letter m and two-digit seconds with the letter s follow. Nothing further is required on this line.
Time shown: 10h25
